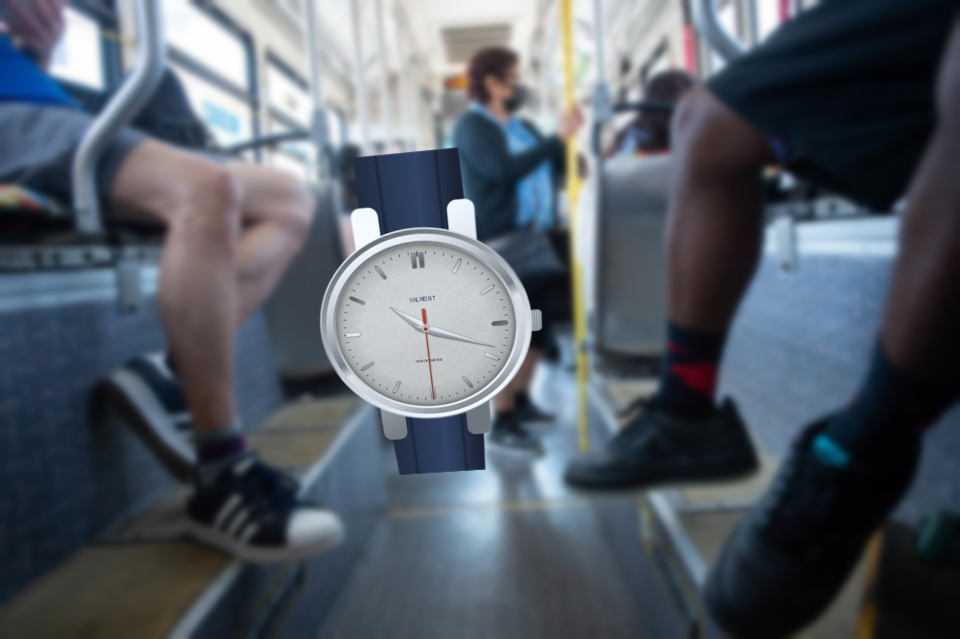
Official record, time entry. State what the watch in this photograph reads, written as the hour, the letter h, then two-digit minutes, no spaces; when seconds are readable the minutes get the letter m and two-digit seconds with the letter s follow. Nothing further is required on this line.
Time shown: 10h18m30s
